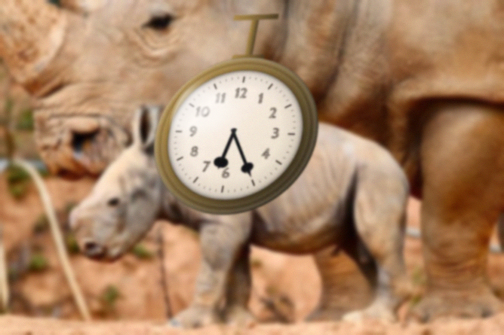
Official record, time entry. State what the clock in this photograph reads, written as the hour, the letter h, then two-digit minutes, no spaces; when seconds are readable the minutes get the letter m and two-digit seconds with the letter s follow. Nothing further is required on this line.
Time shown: 6h25
